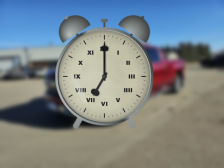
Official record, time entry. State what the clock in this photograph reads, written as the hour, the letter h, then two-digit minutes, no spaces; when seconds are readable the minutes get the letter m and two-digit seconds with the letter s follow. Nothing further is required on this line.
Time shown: 7h00
